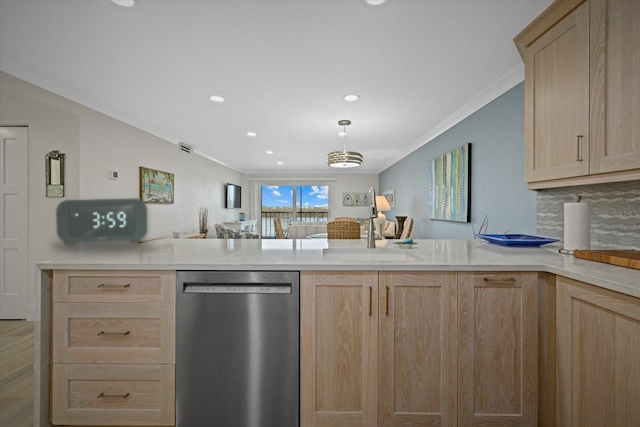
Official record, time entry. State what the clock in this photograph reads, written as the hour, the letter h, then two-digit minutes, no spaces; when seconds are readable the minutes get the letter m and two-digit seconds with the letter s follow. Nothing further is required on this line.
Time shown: 3h59
